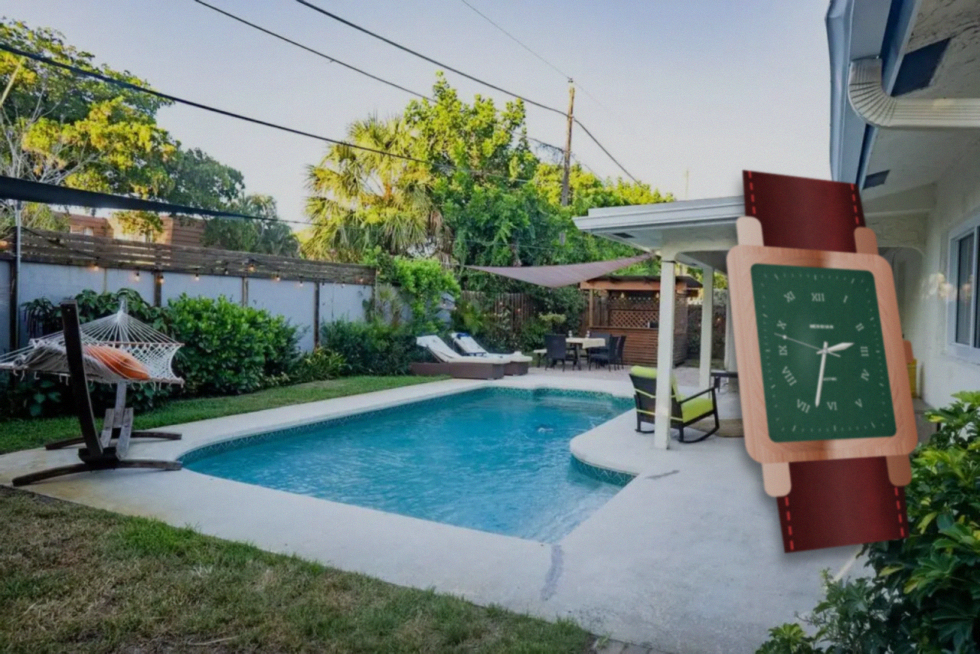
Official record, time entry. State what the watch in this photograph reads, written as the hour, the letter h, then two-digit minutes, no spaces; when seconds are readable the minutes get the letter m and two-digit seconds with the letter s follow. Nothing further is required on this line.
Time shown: 2h32m48s
